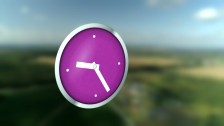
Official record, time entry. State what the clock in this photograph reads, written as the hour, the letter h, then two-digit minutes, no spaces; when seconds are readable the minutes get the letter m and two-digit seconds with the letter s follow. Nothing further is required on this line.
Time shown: 9h25
